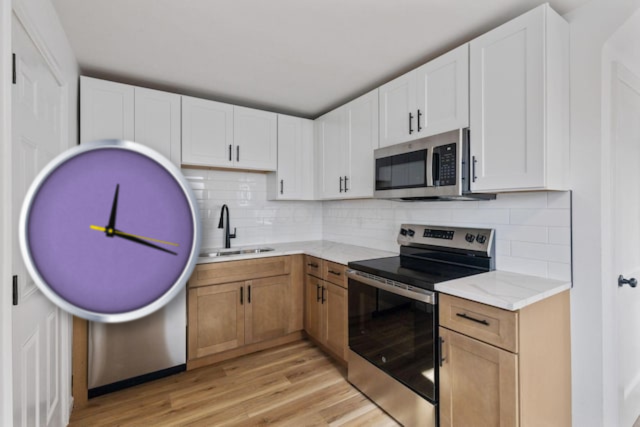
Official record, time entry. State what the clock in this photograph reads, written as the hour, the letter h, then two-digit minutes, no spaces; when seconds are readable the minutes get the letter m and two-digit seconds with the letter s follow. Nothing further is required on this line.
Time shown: 12h18m17s
